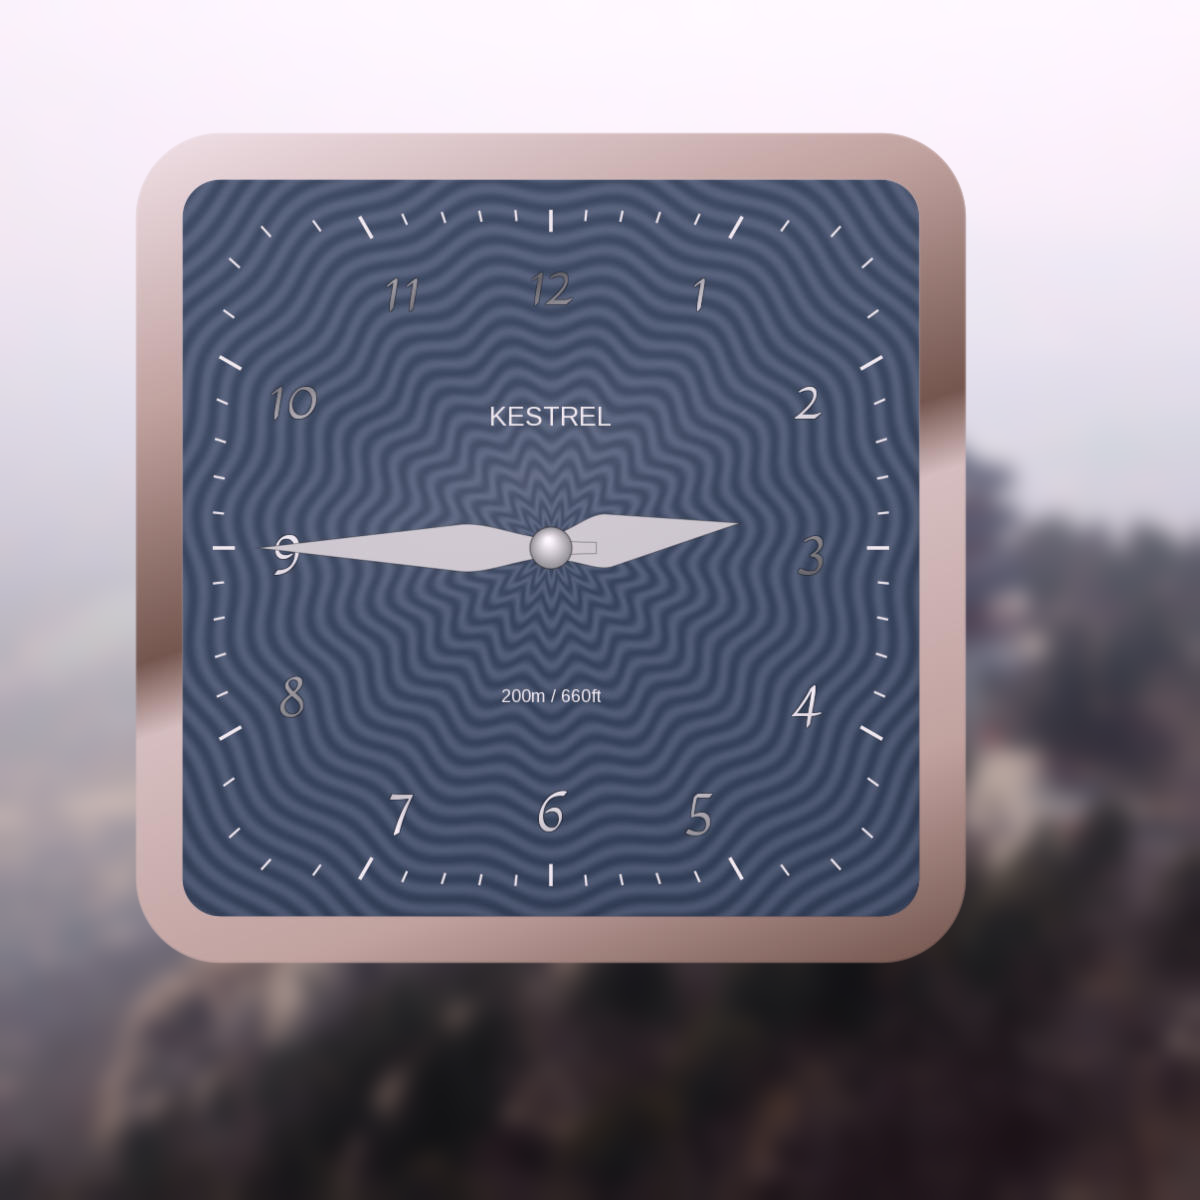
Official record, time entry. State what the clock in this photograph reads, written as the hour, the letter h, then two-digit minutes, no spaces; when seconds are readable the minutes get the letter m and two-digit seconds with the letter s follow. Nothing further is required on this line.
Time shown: 2h45
